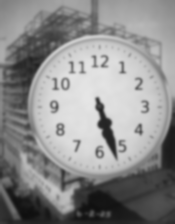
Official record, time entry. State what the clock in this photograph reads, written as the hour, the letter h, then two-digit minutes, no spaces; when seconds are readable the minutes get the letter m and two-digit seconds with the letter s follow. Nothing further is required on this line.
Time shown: 5h27
